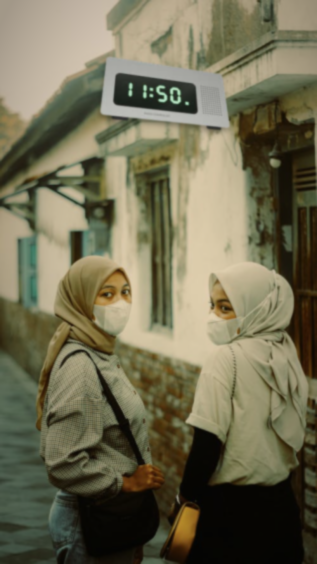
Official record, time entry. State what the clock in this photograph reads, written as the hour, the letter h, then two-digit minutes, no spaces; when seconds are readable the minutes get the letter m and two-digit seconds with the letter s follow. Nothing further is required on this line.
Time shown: 11h50
